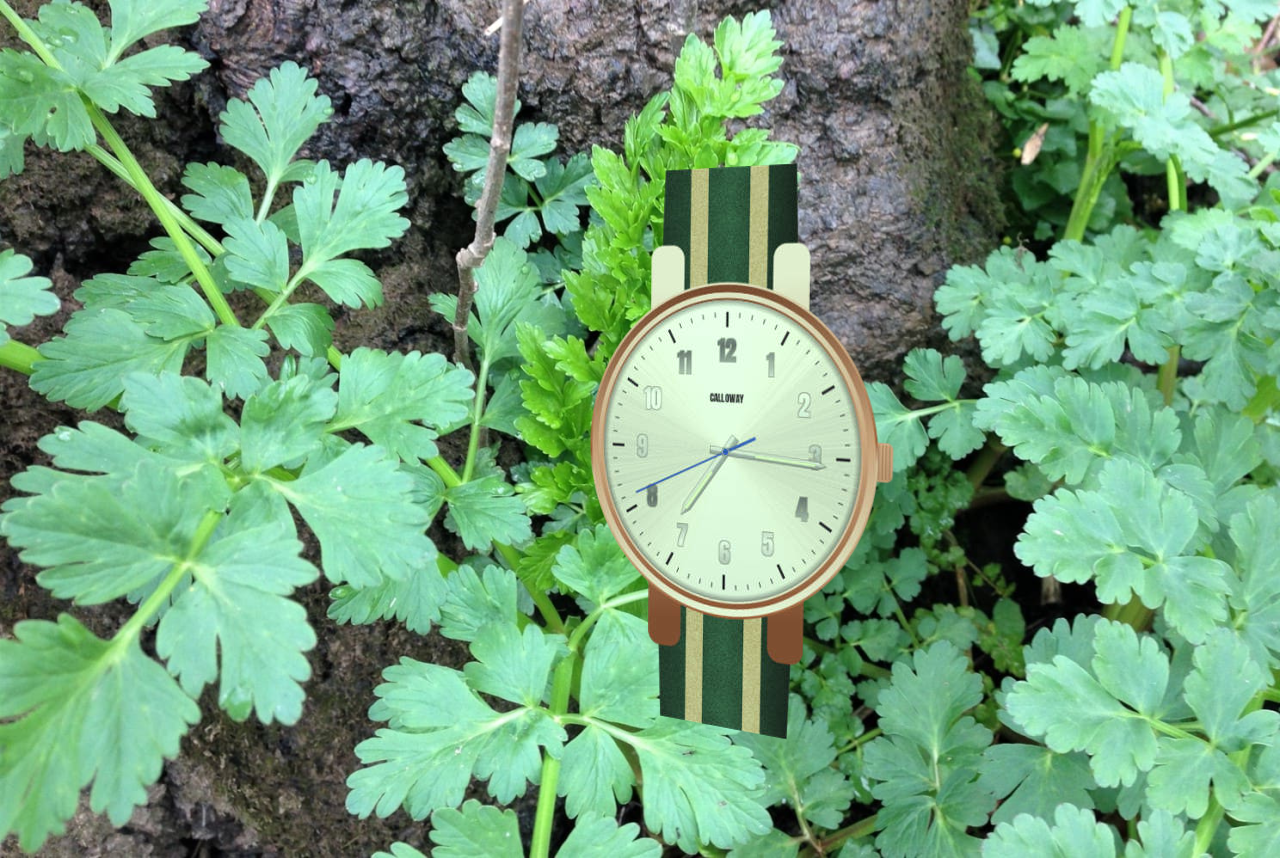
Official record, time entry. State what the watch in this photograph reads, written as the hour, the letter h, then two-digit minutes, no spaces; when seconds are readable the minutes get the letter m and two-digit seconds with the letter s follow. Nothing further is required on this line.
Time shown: 7h15m41s
